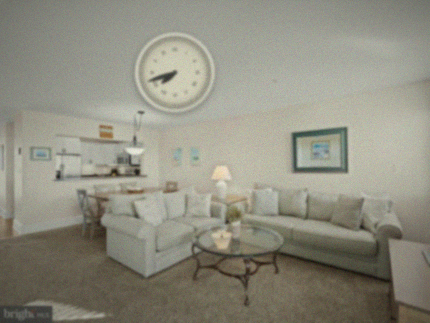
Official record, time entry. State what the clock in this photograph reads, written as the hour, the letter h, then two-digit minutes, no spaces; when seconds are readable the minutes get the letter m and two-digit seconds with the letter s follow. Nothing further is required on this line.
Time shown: 7h42
